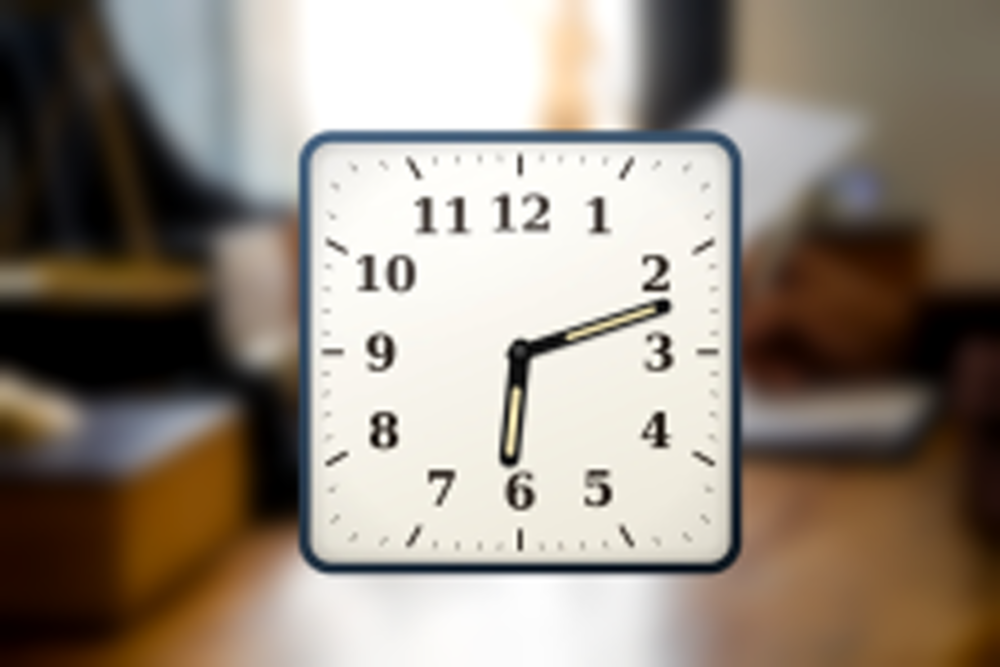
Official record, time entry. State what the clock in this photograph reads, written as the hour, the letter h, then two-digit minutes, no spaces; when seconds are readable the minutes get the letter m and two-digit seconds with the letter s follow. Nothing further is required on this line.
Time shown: 6h12
